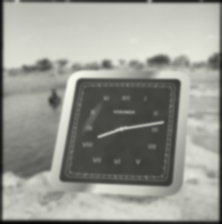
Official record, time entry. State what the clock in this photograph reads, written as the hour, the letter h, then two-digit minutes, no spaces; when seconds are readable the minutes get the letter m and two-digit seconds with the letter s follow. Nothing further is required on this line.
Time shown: 8h13
